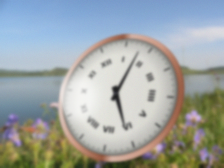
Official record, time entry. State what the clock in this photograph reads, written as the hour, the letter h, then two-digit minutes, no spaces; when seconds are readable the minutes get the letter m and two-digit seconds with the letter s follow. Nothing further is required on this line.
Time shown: 6h08
